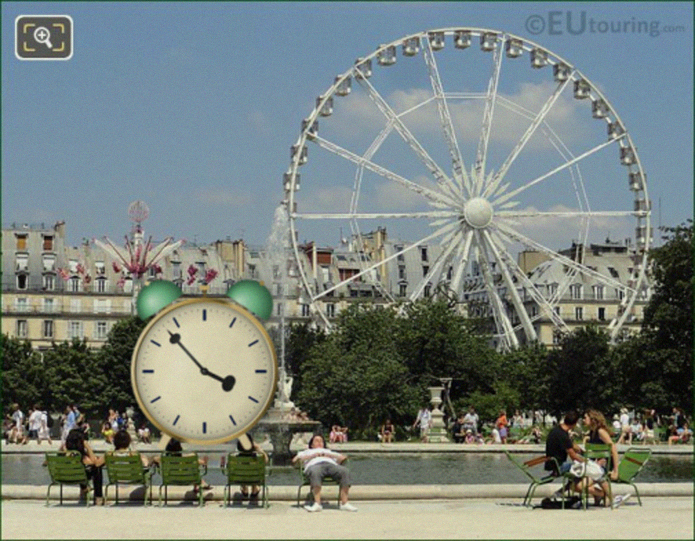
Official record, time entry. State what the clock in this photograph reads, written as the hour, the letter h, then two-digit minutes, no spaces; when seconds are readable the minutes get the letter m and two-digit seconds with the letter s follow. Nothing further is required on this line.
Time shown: 3h53
